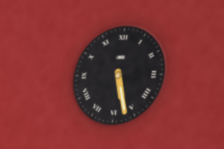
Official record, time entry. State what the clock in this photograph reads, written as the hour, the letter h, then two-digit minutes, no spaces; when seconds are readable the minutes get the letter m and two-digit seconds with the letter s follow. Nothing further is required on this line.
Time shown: 5h27
